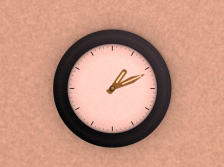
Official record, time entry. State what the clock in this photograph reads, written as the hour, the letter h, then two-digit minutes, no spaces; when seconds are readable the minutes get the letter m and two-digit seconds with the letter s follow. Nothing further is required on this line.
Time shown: 1h11
